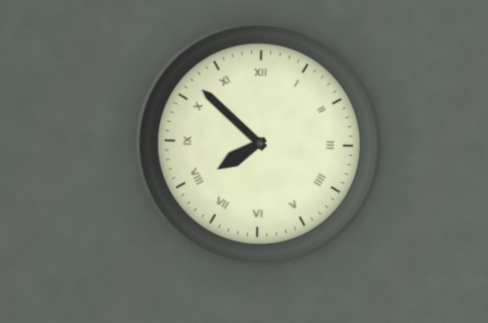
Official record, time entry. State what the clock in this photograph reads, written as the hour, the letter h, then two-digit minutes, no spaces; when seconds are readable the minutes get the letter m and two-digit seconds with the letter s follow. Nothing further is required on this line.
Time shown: 7h52
